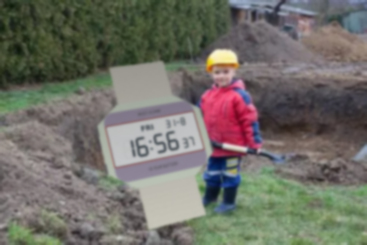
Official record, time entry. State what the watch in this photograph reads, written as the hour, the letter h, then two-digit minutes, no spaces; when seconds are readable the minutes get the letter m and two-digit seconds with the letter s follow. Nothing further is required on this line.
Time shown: 16h56
